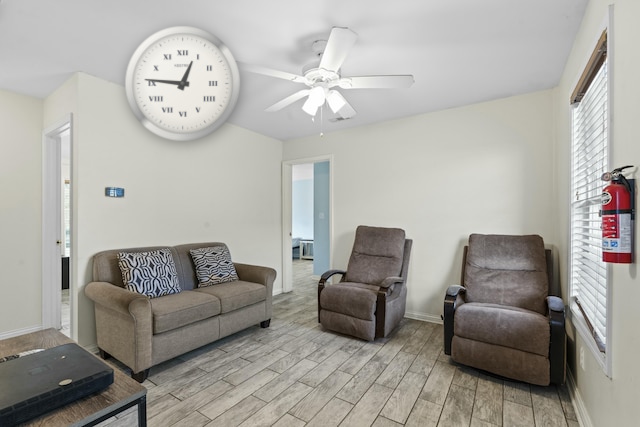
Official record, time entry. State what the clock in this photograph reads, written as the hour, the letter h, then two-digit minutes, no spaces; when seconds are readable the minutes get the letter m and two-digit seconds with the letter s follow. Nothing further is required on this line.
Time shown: 12h46
